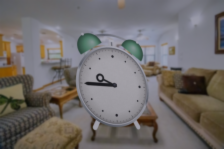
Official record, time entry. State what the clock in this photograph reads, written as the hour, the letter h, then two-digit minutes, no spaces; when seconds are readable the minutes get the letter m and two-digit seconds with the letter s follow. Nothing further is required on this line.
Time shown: 9h45
